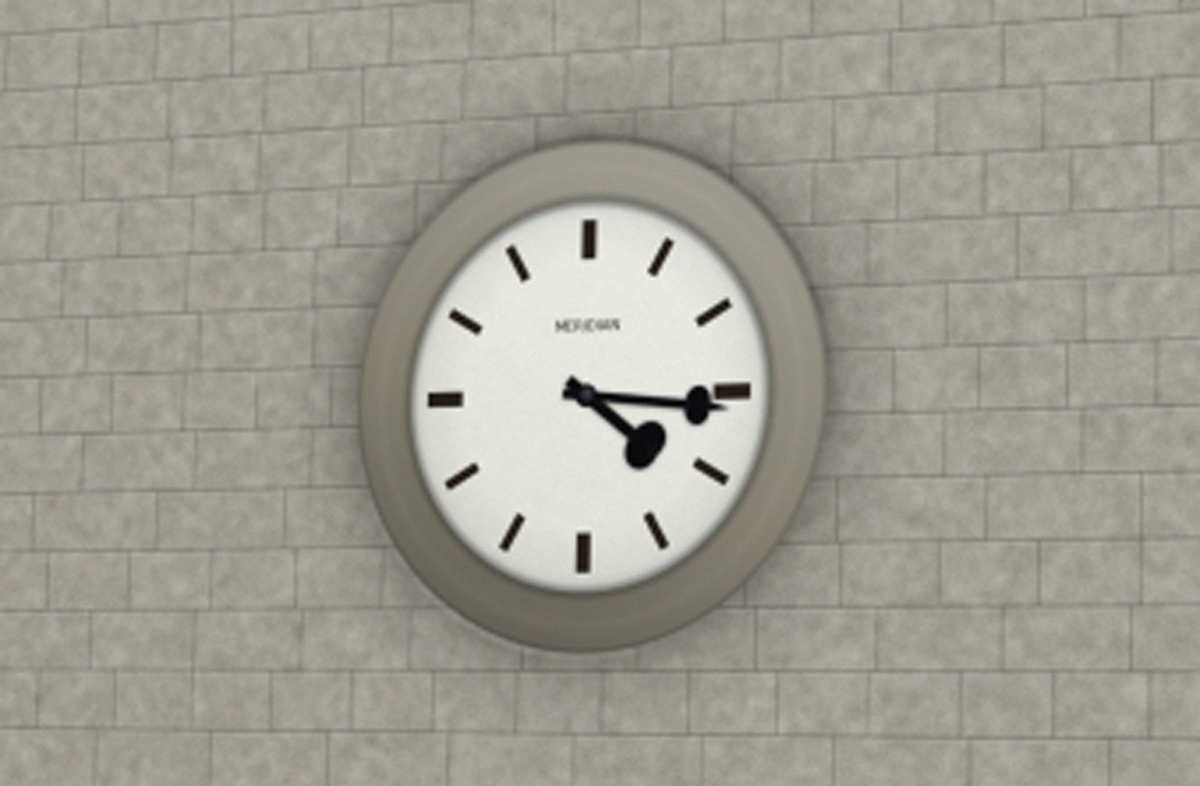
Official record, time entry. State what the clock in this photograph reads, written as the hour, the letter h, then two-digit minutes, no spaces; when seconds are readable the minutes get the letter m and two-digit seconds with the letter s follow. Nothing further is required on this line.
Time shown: 4h16
